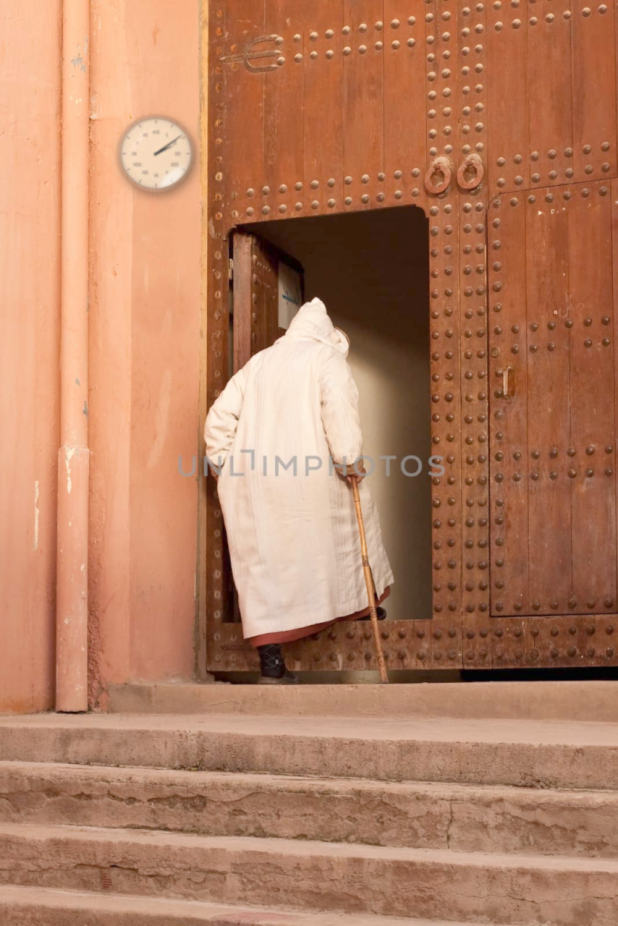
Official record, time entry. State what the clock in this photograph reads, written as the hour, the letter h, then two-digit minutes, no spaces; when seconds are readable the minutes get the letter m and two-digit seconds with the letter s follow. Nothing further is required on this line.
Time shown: 2h09
